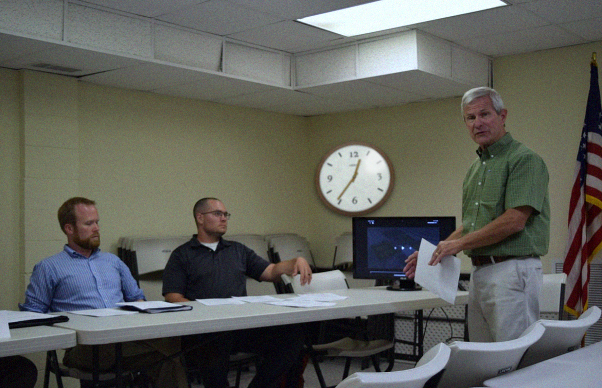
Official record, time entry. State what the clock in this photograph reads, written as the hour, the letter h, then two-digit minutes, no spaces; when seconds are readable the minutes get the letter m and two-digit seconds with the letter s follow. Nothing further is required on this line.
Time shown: 12h36
